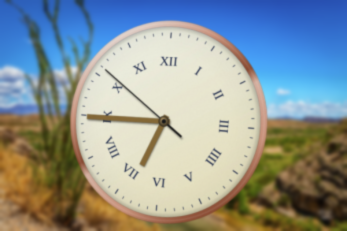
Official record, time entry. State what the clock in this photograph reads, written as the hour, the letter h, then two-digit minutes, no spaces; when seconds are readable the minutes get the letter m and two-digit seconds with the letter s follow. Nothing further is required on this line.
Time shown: 6h44m51s
